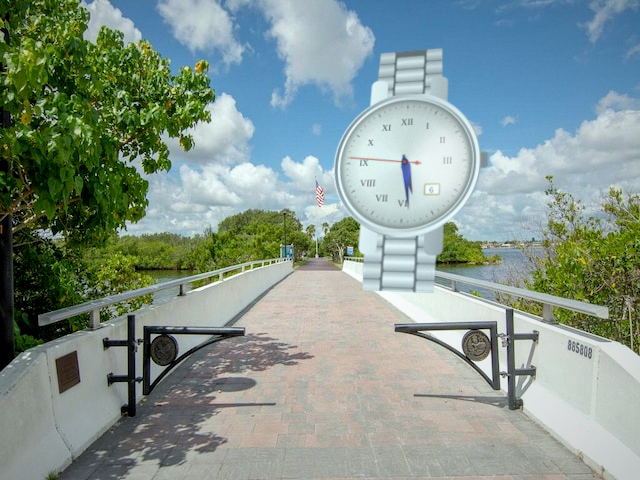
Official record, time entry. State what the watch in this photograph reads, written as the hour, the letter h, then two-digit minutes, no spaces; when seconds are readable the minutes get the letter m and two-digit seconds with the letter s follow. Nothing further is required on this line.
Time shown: 5h28m46s
